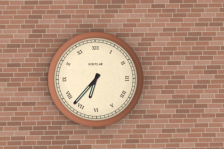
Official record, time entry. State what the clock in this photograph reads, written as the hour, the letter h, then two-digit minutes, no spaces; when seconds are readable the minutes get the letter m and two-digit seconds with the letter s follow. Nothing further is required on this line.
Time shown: 6h37
